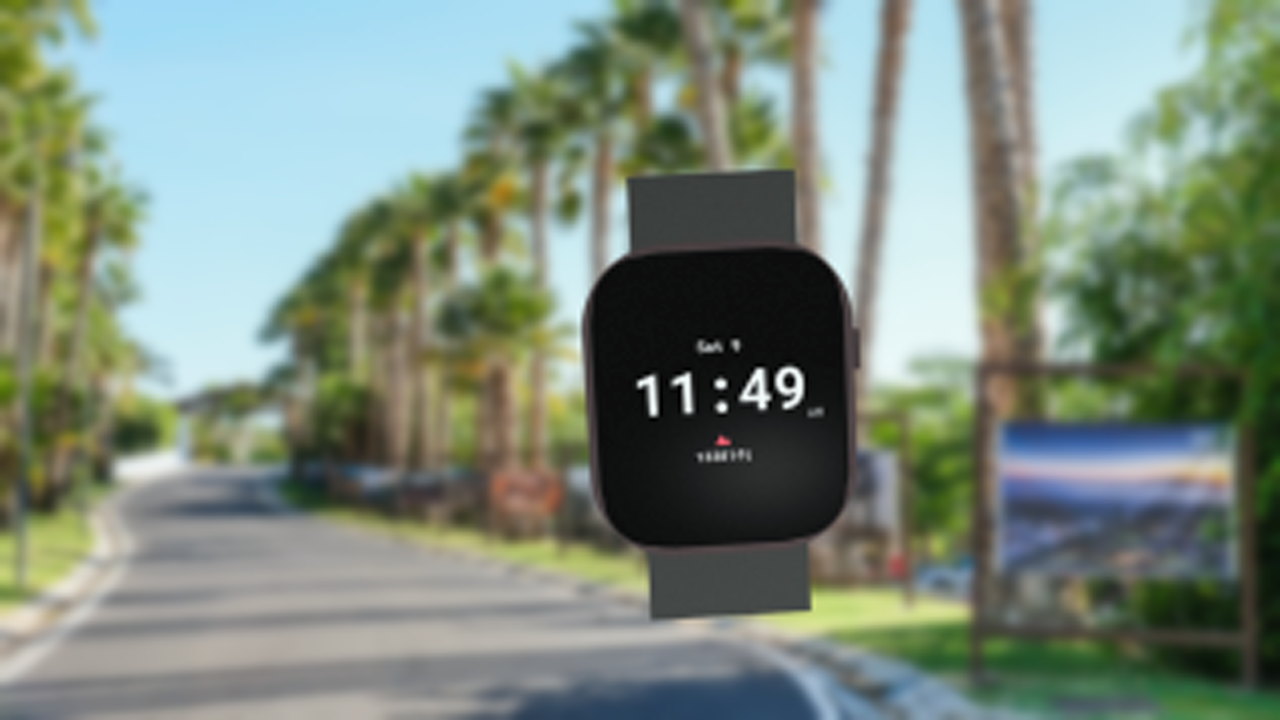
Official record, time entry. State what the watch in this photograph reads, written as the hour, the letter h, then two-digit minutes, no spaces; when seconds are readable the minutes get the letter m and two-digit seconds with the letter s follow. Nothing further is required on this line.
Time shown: 11h49
